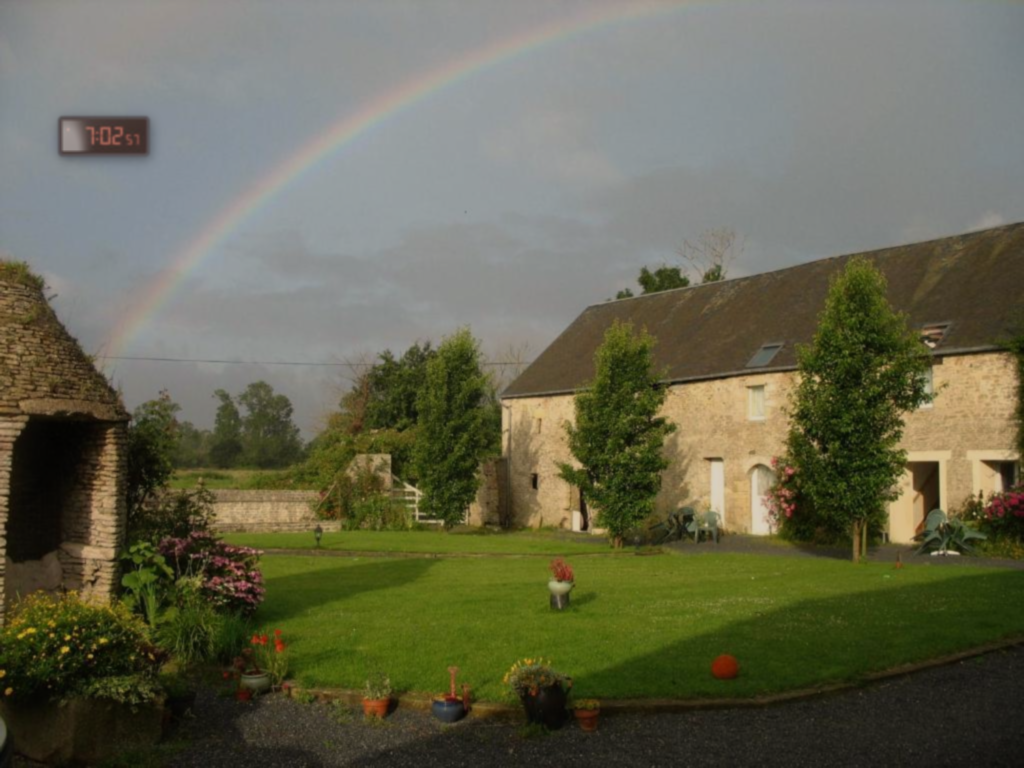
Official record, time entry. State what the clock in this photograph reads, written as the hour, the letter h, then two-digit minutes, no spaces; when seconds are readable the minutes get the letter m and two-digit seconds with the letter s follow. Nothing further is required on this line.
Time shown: 7h02
